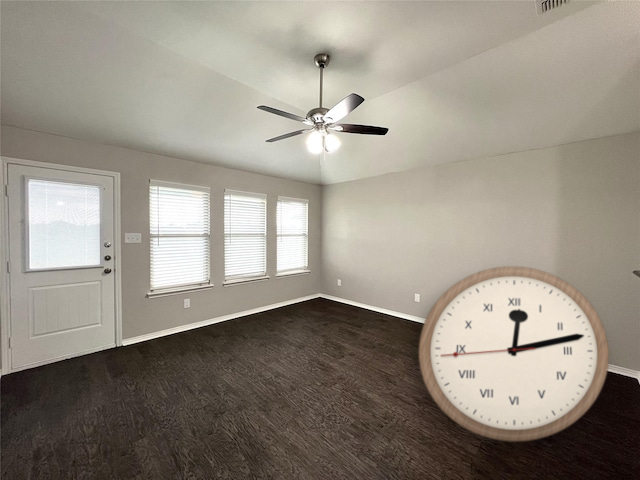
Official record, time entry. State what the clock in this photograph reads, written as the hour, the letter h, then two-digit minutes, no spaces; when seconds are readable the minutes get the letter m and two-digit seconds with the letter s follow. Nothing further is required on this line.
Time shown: 12h12m44s
